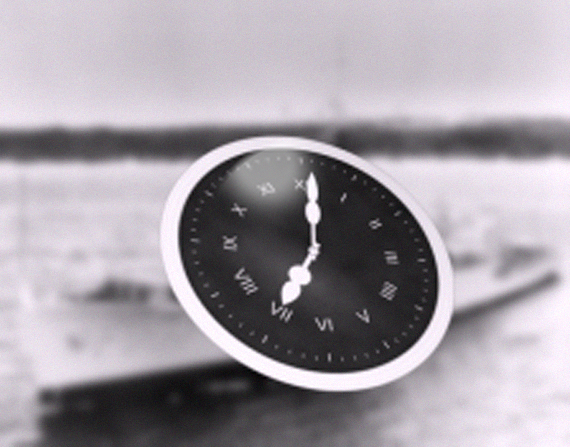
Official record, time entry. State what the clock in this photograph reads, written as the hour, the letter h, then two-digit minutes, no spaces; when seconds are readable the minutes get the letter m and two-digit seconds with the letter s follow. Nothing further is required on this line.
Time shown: 7h01
